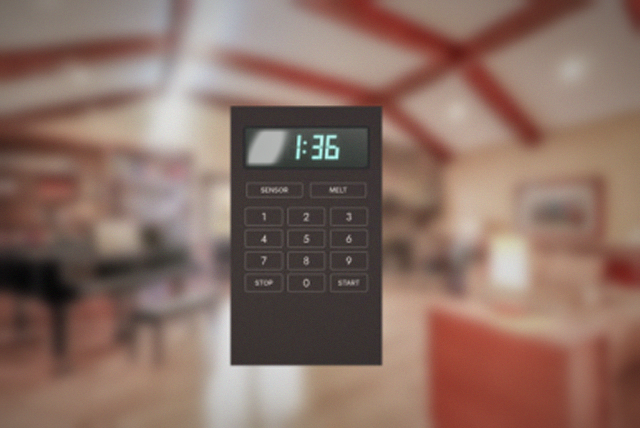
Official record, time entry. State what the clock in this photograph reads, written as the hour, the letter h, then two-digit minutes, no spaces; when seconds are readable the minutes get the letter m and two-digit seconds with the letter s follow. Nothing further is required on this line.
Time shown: 1h36
